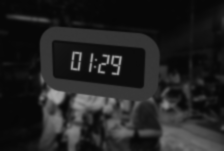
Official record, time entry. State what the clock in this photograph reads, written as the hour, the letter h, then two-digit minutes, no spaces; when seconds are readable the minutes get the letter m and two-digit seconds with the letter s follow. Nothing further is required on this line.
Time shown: 1h29
